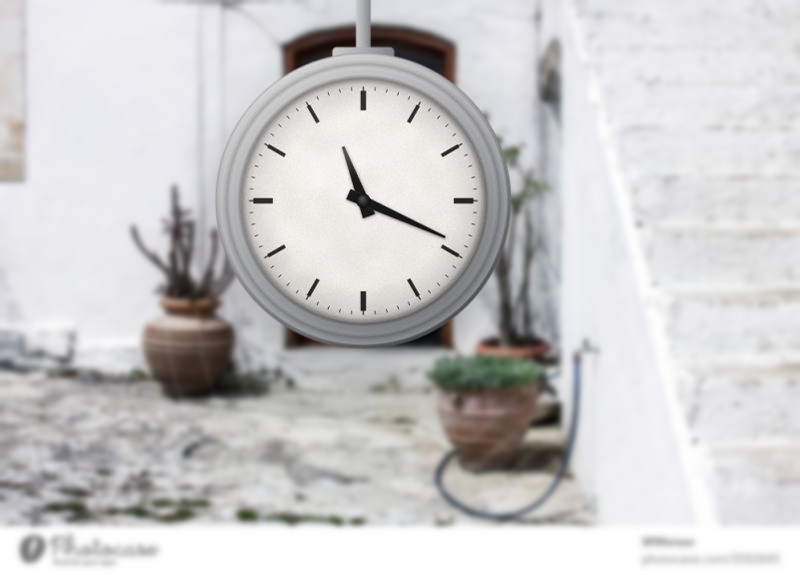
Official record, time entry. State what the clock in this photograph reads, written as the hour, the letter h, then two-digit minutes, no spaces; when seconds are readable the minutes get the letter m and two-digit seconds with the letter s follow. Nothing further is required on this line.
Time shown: 11h19
